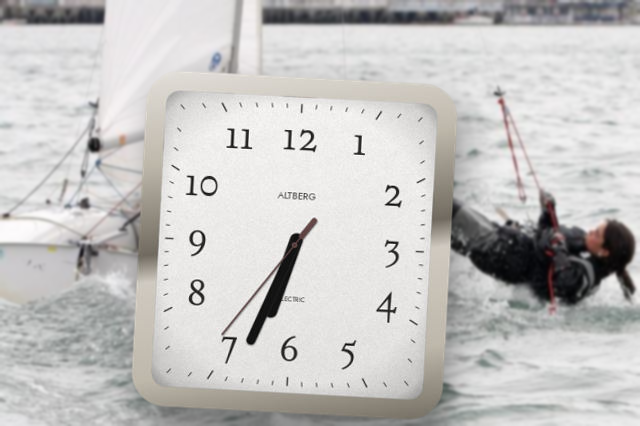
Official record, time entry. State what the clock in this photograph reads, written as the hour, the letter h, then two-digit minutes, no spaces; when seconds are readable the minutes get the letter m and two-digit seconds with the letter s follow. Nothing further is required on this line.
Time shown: 6h33m36s
